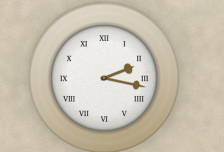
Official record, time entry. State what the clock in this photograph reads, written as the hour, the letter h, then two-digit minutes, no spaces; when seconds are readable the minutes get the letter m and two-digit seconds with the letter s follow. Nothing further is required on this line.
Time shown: 2h17
